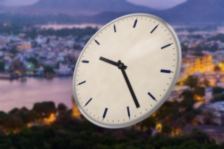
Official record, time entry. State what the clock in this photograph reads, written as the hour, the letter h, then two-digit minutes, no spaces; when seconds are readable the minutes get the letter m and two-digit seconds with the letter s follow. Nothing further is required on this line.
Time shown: 9h23
